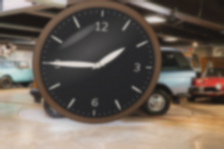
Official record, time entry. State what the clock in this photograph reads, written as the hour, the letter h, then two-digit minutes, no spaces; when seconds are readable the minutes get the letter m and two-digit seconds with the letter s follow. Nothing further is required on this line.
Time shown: 1h45
